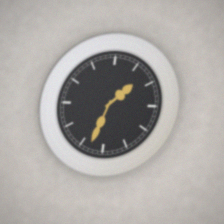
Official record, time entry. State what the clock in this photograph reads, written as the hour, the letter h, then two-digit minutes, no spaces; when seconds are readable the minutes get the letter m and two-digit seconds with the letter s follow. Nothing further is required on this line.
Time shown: 1h33
